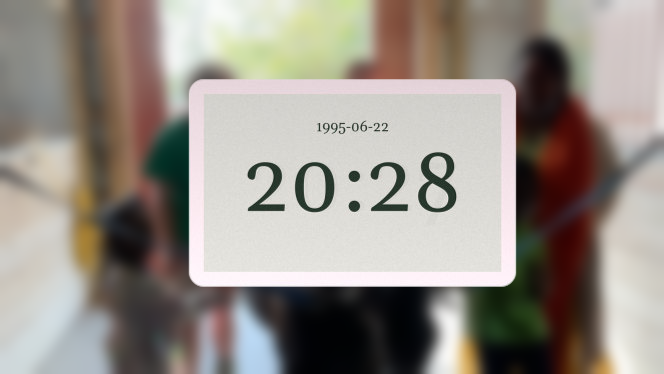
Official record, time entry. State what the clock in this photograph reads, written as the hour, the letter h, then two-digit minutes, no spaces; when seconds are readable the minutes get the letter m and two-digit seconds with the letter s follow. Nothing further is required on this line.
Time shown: 20h28
